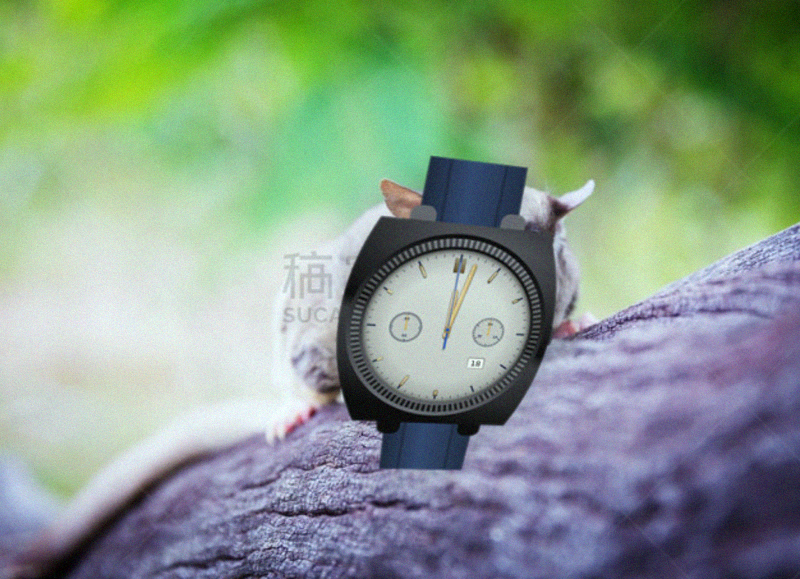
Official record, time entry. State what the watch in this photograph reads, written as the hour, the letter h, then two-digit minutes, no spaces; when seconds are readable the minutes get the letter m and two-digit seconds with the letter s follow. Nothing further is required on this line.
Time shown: 12h02
